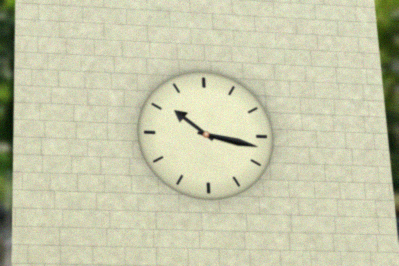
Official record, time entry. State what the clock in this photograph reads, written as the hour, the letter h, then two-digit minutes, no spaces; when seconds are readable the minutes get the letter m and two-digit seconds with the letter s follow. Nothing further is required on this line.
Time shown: 10h17
